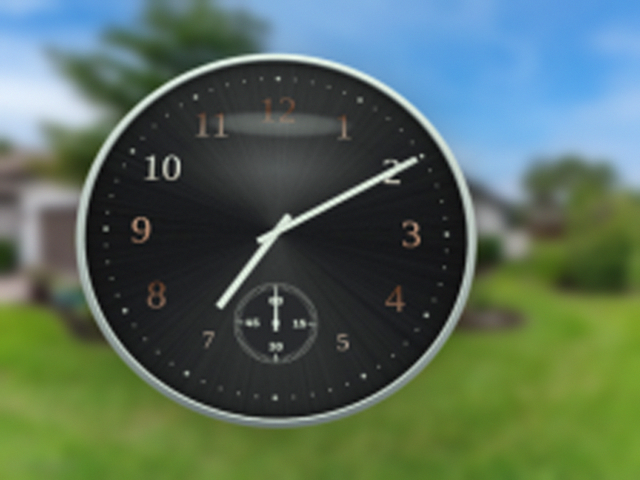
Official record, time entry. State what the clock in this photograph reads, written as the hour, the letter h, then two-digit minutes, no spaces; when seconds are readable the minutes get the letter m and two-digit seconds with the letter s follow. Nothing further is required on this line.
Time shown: 7h10
